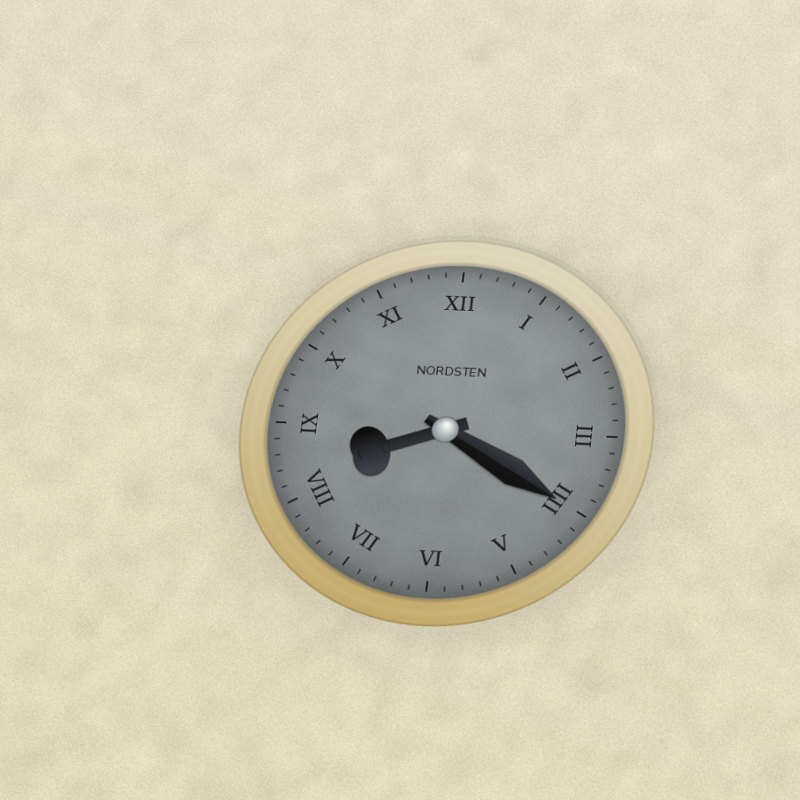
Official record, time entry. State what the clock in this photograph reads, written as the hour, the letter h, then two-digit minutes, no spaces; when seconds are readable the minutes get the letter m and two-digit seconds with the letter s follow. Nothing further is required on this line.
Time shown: 8h20
